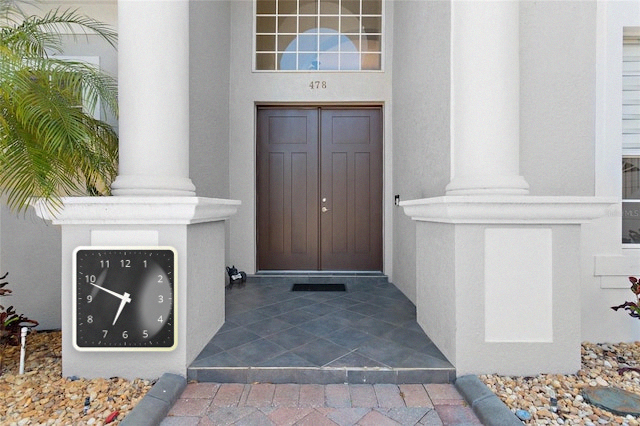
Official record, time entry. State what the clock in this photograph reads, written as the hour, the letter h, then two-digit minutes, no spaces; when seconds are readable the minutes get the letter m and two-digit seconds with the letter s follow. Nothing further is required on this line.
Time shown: 6h49
